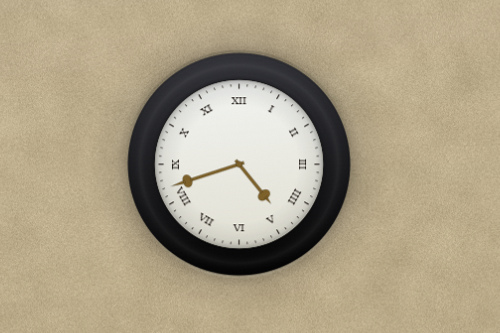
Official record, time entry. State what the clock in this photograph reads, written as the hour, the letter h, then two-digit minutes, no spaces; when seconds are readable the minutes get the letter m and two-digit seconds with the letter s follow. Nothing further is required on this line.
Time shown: 4h42
